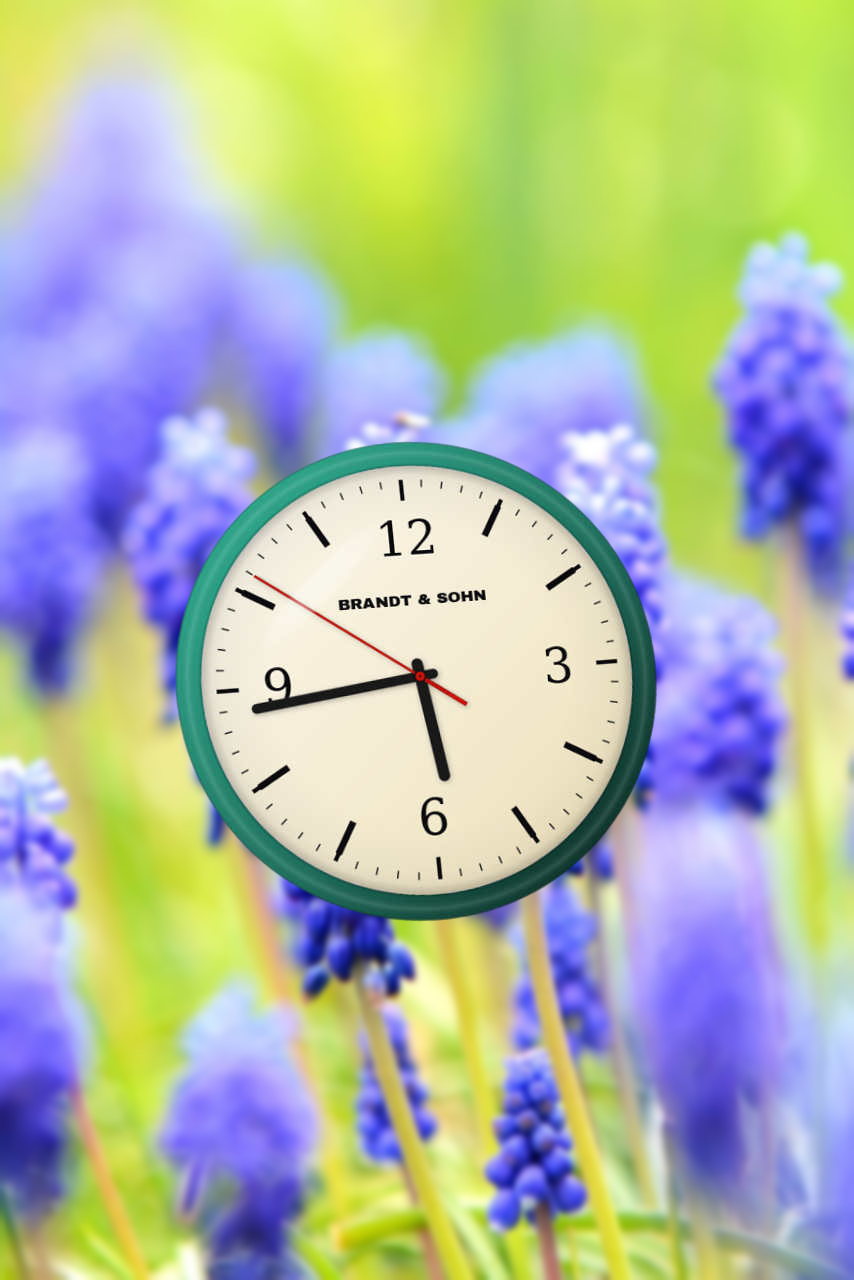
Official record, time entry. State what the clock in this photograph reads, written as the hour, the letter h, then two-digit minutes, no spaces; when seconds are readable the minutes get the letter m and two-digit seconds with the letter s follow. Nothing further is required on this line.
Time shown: 5h43m51s
